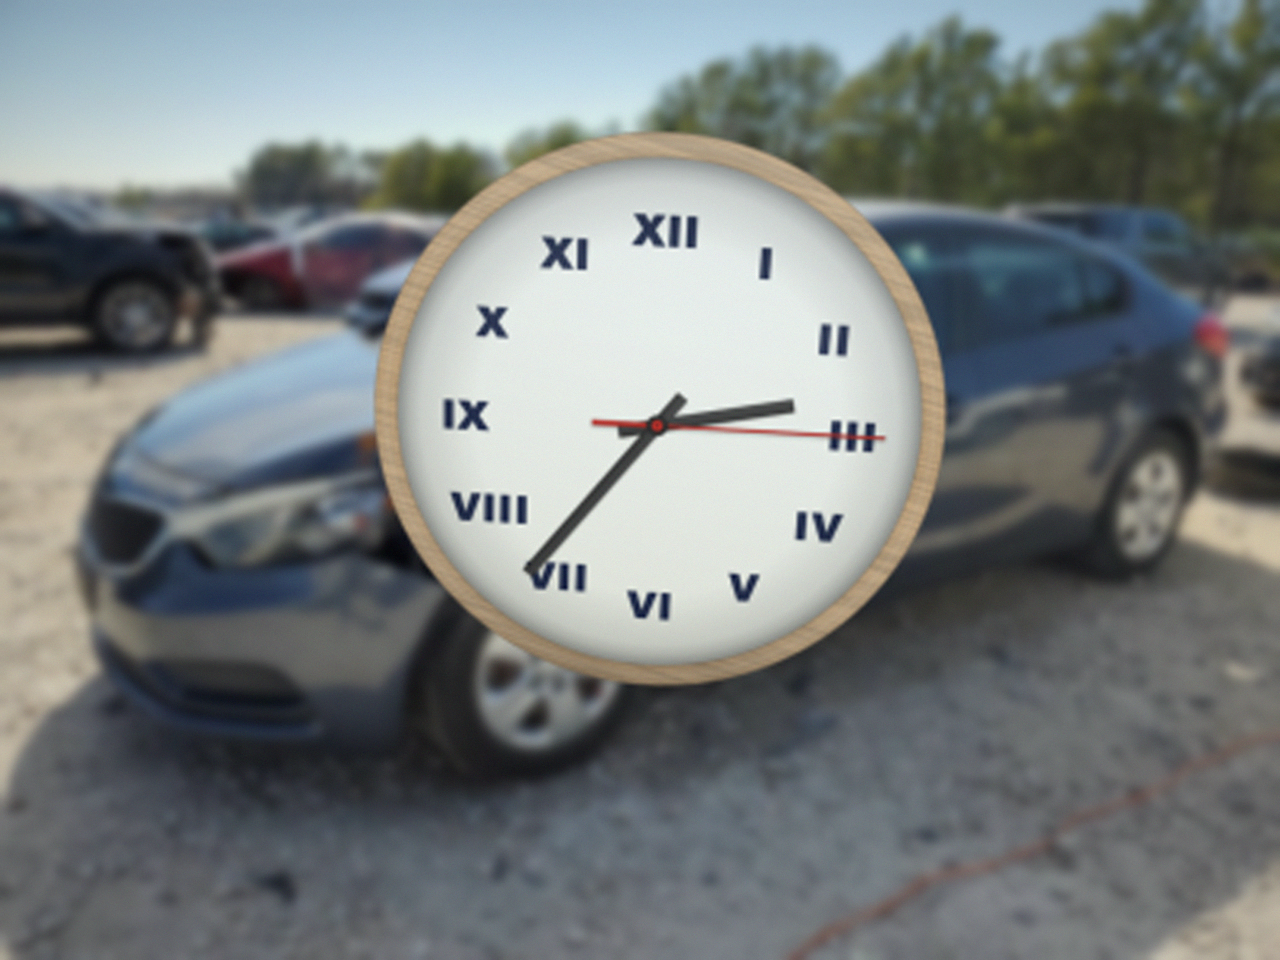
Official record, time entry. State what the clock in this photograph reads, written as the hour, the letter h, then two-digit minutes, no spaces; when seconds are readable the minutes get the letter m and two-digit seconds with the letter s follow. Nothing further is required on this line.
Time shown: 2h36m15s
